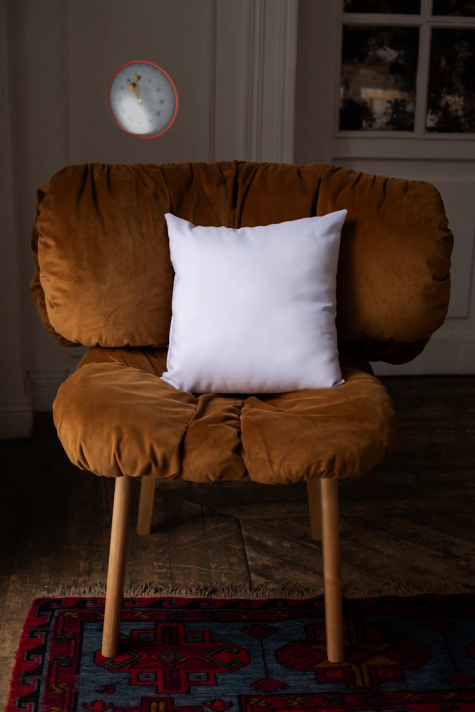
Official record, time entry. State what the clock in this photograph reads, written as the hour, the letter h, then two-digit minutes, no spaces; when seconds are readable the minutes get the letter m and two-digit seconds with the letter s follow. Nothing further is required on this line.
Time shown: 10h59
